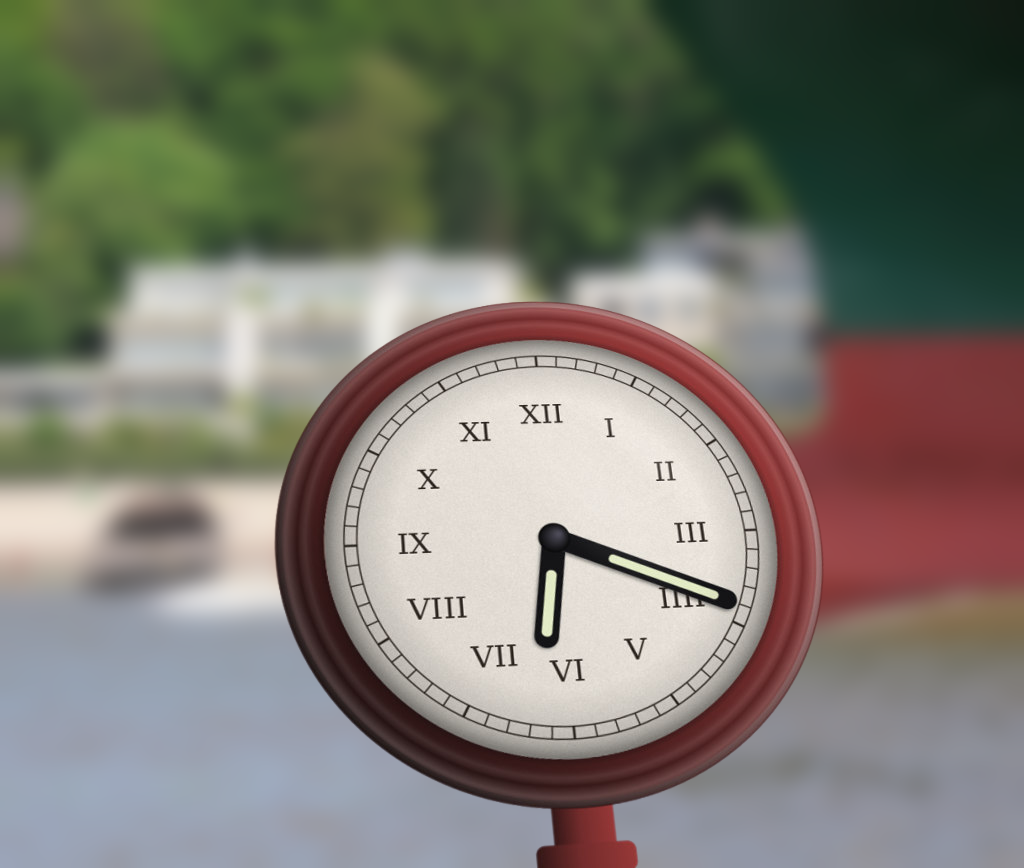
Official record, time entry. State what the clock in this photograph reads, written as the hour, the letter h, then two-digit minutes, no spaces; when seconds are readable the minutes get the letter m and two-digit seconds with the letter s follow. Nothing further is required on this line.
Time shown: 6h19
